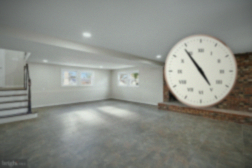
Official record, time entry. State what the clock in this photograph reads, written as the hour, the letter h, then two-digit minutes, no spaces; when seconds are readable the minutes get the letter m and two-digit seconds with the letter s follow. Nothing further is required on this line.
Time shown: 4h54
